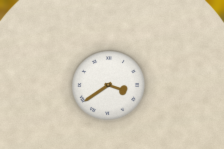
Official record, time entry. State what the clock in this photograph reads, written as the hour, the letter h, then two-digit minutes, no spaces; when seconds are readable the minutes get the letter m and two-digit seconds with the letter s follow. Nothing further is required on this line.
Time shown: 3h39
